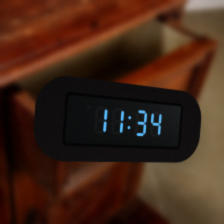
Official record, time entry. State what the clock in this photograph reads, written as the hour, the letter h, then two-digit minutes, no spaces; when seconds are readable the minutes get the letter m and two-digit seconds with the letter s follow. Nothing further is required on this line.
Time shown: 11h34
